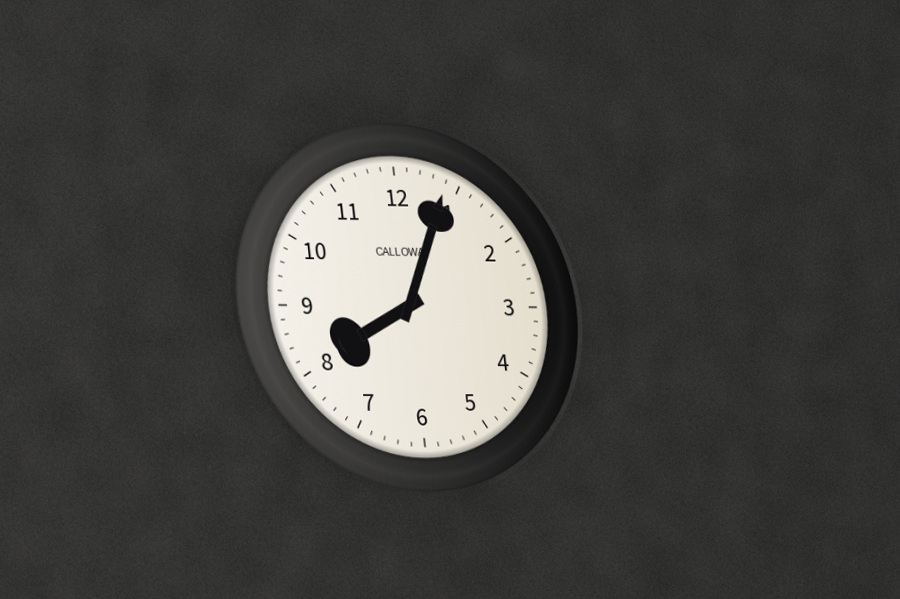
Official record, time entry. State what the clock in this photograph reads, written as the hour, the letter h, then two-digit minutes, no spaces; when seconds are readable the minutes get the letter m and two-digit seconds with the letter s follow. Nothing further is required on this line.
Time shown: 8h04
